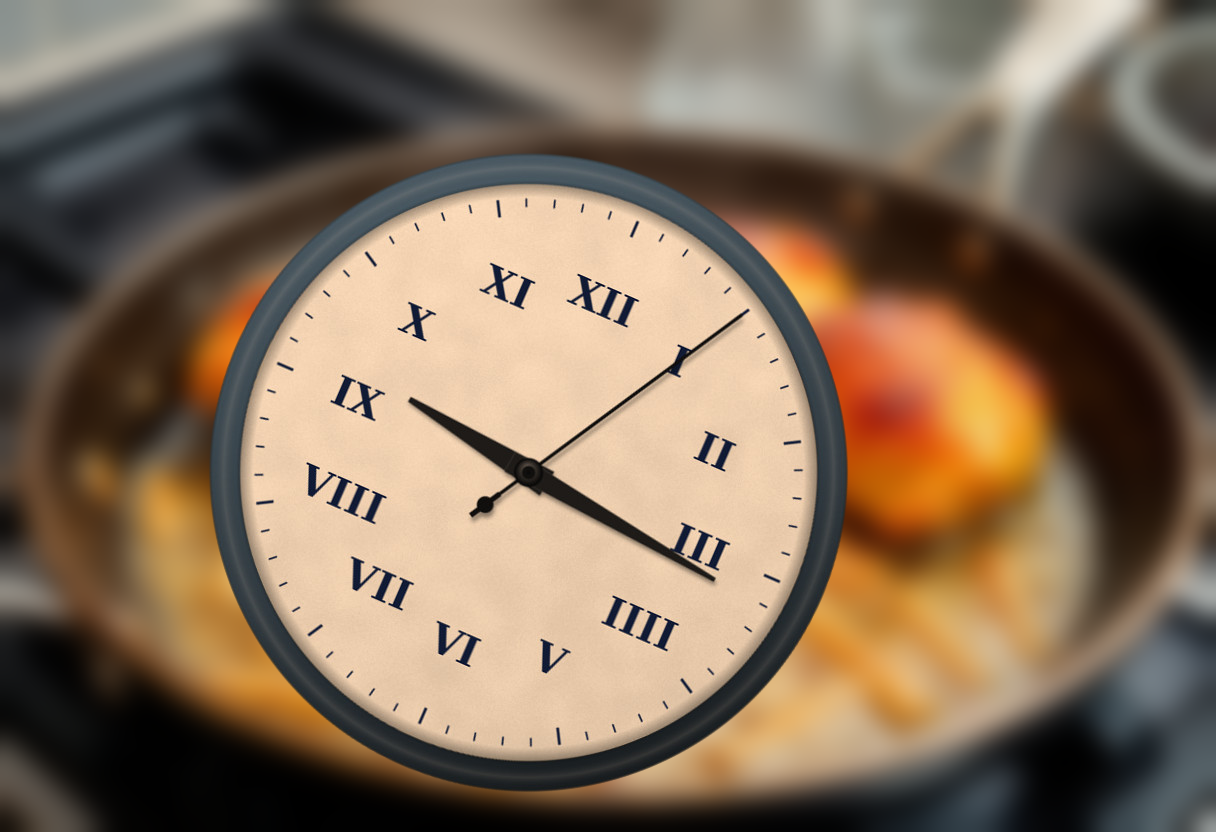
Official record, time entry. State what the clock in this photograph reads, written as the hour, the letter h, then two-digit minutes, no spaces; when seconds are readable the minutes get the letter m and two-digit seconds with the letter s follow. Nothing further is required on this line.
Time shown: 9h16m05s
